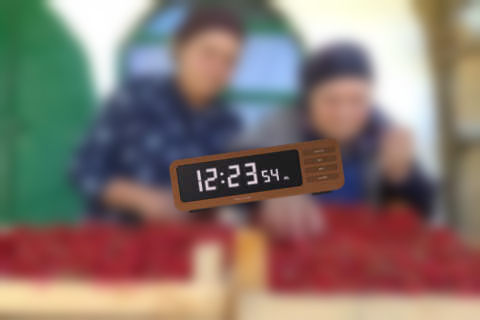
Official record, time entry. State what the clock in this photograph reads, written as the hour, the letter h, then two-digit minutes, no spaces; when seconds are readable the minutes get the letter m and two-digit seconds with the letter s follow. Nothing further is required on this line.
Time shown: 12h23m54s
